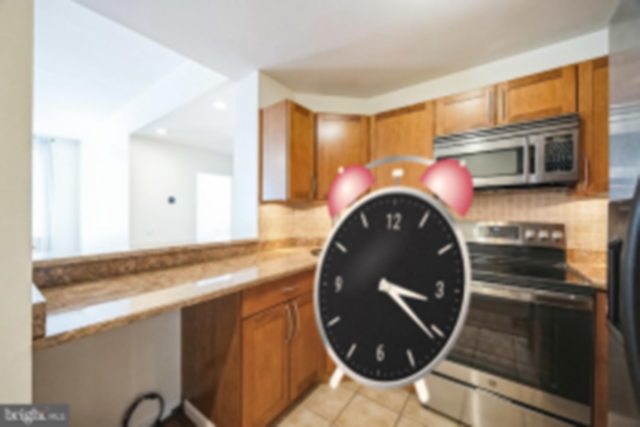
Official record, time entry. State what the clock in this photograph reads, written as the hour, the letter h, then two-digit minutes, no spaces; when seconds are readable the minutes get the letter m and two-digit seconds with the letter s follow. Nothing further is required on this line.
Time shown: 3h21
